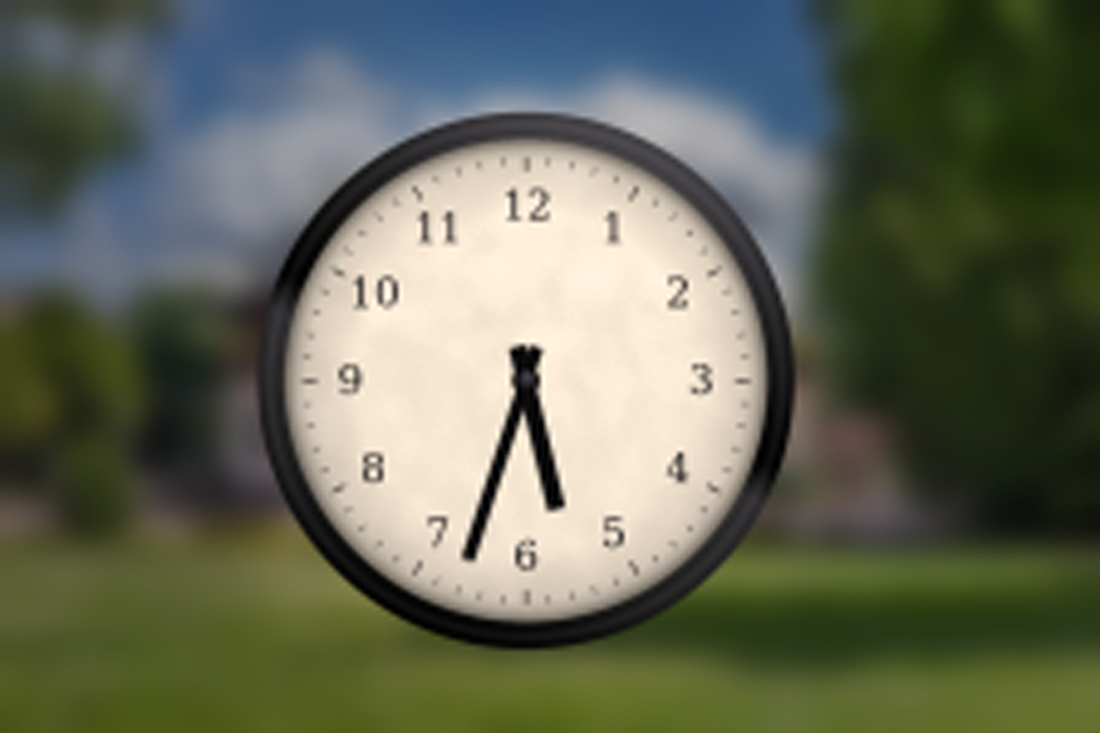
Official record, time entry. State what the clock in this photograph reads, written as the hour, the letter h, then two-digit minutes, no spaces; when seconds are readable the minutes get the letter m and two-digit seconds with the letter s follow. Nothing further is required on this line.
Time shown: 5h33
